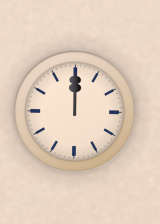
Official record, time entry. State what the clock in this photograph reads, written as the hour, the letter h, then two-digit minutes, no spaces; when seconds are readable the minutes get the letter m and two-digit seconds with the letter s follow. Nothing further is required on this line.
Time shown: 12h00
